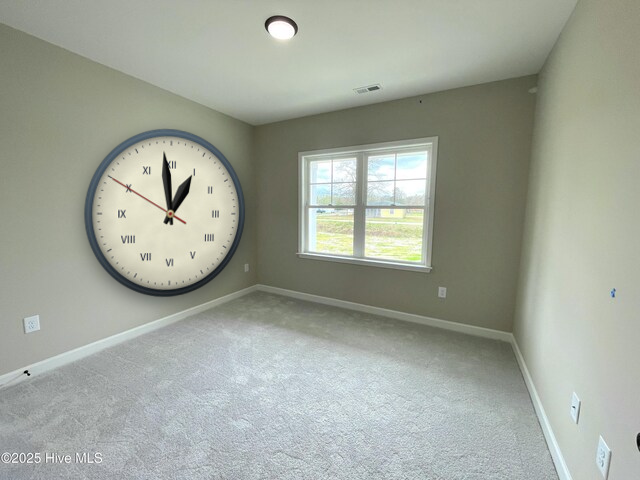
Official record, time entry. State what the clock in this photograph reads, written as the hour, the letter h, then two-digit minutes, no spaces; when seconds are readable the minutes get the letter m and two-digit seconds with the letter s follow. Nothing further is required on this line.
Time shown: 12h58m50s
